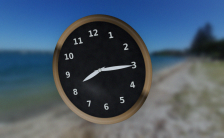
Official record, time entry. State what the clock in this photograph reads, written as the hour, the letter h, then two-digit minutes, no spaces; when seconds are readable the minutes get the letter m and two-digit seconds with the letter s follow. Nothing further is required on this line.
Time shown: 8h15
